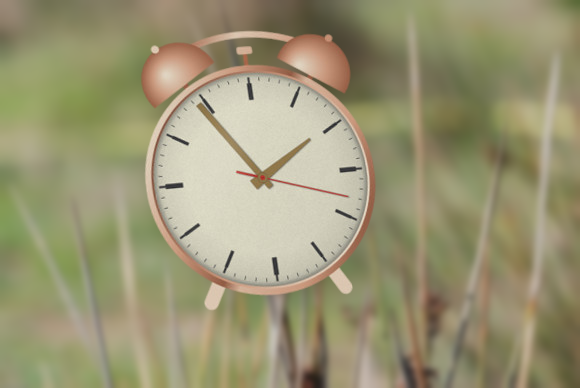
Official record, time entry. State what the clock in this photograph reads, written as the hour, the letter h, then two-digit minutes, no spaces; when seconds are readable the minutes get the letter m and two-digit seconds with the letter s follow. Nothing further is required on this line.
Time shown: 1h54m18s
